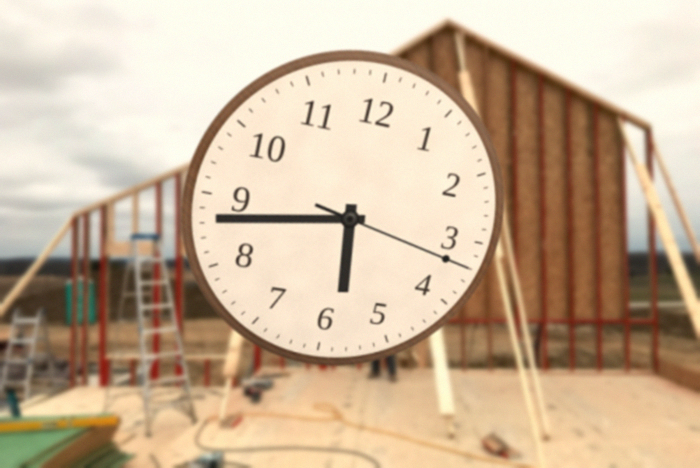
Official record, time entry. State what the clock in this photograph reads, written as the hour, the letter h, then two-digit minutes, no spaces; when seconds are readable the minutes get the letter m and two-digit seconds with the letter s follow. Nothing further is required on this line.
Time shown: 5h43m17s
